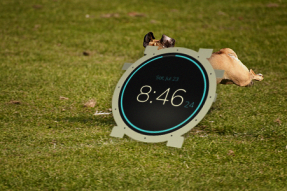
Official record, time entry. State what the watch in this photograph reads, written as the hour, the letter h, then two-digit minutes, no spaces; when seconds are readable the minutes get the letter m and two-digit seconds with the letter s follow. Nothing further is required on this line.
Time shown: 8h46m24s
